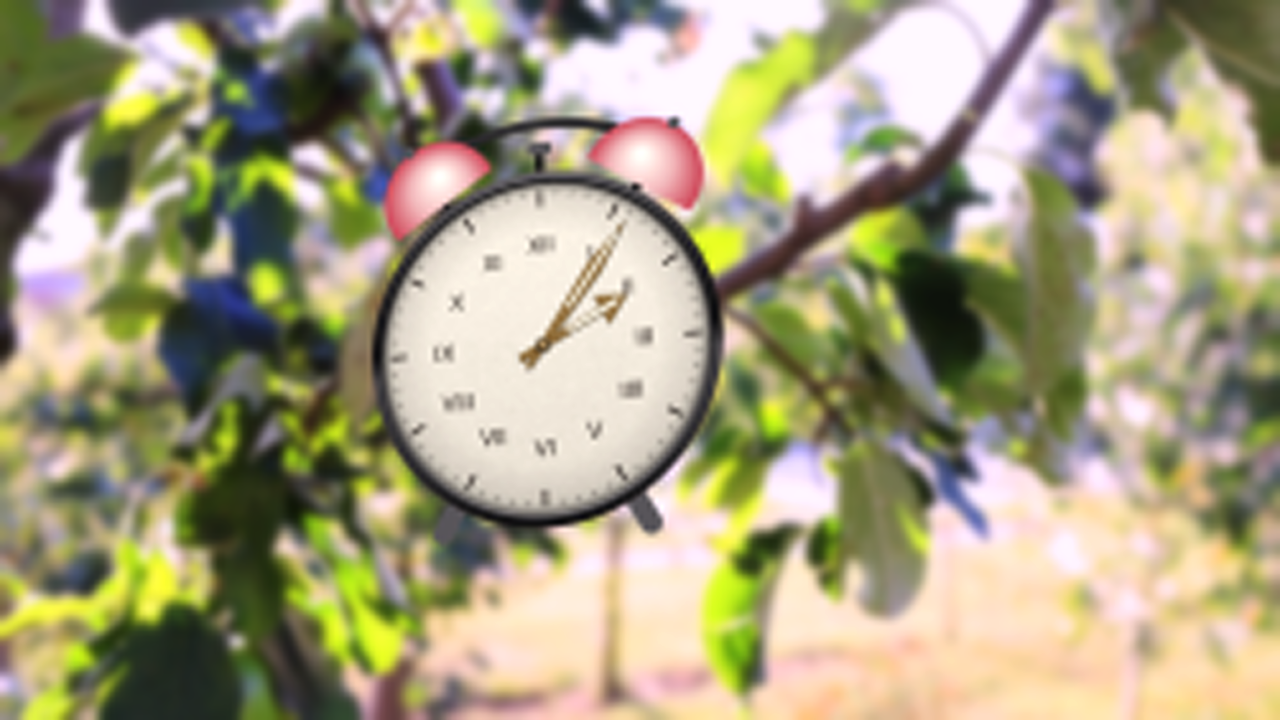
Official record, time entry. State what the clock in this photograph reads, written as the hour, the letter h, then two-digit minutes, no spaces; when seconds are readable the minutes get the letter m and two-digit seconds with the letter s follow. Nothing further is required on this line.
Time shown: 2h06
